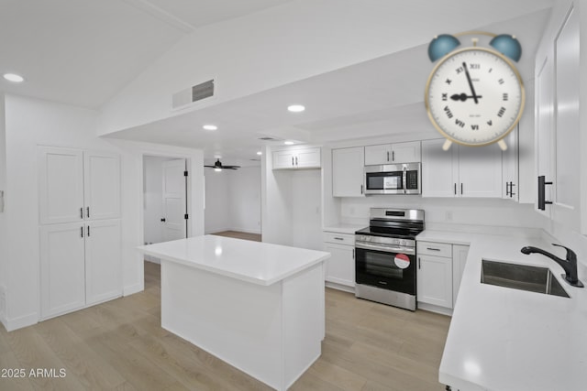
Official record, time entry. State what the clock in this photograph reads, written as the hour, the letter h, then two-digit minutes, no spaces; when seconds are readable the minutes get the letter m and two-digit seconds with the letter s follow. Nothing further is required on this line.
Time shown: 8h57
